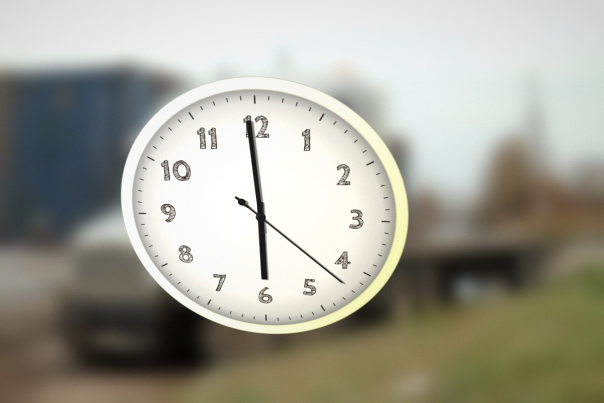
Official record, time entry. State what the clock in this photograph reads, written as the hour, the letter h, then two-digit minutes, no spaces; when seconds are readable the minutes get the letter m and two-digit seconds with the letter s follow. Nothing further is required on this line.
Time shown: 5h59m22s
